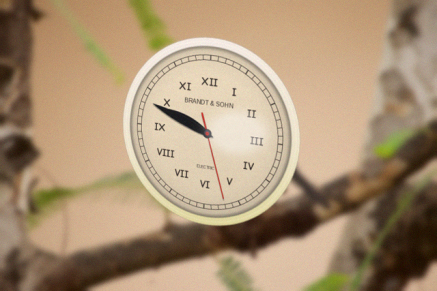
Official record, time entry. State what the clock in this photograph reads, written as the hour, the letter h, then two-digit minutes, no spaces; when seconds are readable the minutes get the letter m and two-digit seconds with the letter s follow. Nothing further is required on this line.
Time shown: 9h48m27s
